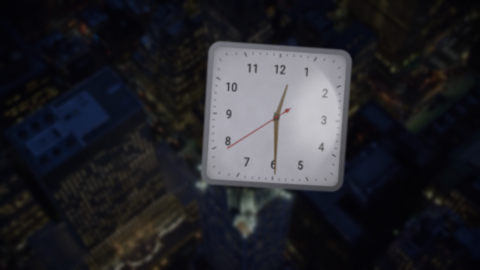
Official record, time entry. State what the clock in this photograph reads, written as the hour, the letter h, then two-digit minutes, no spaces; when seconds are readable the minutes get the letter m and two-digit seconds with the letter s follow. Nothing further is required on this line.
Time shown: 12h29m39s
